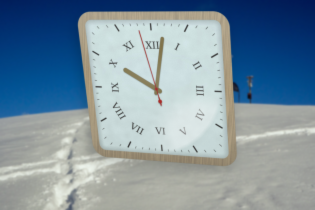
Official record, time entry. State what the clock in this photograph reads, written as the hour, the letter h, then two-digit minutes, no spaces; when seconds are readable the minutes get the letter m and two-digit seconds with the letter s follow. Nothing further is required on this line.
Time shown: 10h01m58s
